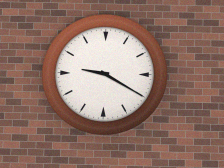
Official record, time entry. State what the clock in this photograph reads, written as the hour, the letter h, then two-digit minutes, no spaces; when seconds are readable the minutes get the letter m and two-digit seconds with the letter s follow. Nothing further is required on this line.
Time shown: 9h20
